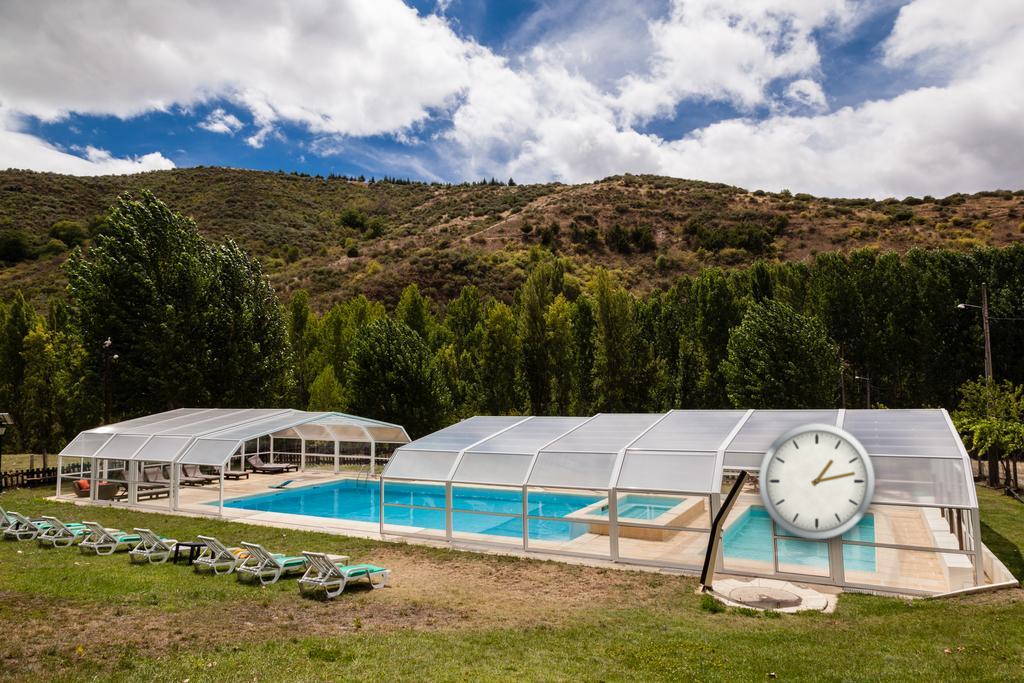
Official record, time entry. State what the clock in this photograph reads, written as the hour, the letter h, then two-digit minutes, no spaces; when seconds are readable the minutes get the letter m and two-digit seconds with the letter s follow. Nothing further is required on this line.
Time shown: 1h13
